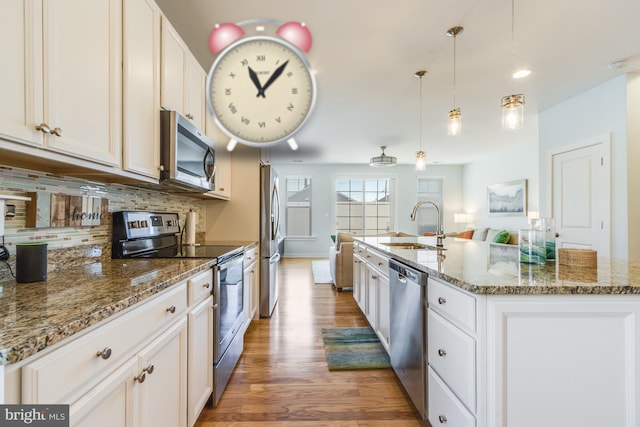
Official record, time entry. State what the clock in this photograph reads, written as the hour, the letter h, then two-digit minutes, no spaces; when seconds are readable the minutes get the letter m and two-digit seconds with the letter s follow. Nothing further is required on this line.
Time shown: 11h07
